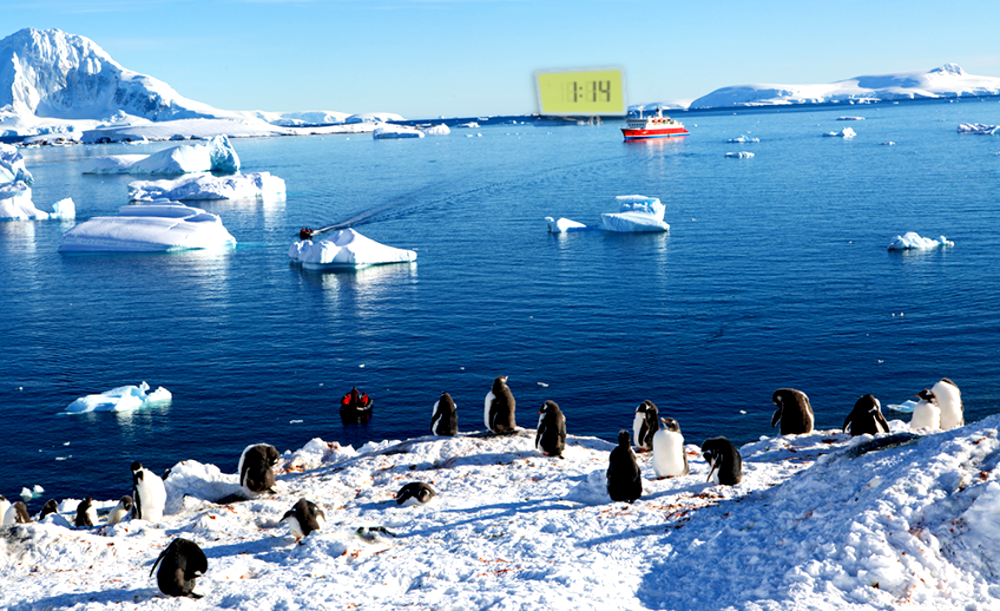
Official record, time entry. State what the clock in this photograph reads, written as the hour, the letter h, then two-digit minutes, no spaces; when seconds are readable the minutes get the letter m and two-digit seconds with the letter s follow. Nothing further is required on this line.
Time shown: 1h14
